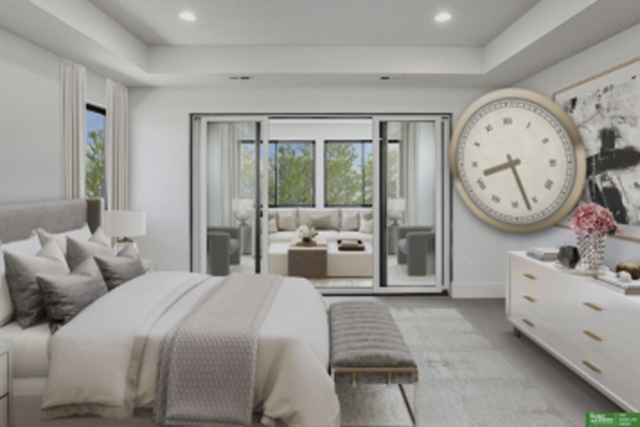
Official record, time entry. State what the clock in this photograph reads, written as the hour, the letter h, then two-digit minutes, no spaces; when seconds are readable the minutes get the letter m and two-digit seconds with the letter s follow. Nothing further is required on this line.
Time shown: 8h27
